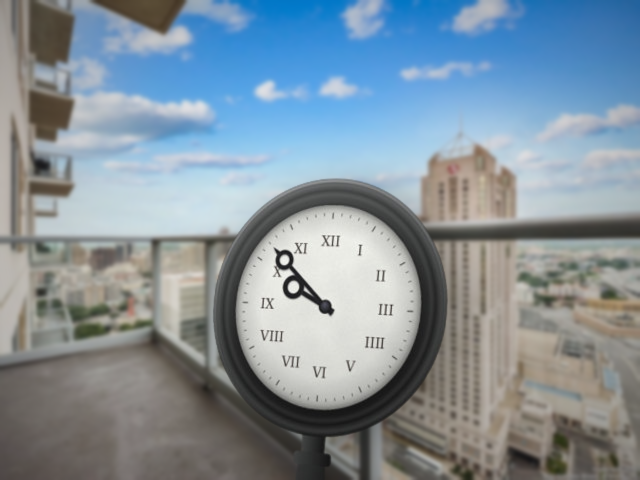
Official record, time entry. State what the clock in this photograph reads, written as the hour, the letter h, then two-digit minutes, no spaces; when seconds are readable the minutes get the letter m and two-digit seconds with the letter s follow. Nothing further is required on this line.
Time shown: 9h52
